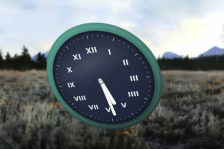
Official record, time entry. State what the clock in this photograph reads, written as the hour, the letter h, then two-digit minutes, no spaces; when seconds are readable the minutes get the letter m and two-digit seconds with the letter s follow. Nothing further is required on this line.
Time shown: 5h29
